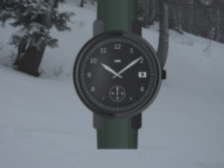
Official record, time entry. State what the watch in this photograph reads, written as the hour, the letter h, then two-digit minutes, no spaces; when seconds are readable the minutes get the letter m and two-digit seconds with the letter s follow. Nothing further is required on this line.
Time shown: 10h09
